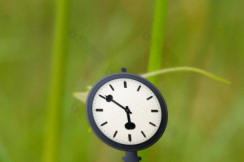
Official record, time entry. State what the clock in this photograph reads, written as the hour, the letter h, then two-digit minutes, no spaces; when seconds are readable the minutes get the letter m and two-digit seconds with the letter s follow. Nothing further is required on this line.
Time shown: 5h51
